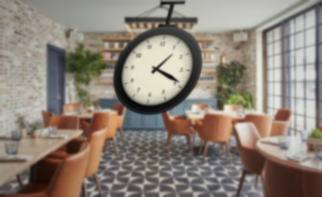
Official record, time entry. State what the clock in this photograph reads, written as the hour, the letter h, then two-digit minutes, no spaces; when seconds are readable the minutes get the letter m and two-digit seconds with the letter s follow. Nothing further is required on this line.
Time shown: 1h19
